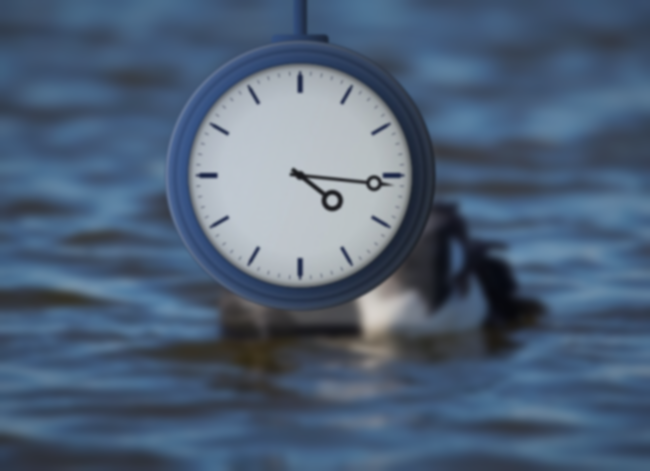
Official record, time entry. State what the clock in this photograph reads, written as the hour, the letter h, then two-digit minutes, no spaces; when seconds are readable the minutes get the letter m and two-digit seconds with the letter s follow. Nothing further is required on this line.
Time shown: 4h16
